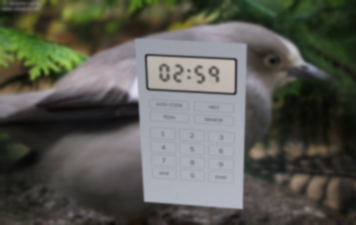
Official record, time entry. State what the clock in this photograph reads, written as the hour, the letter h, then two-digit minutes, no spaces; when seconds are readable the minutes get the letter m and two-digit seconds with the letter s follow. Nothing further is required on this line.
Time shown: 2h59
